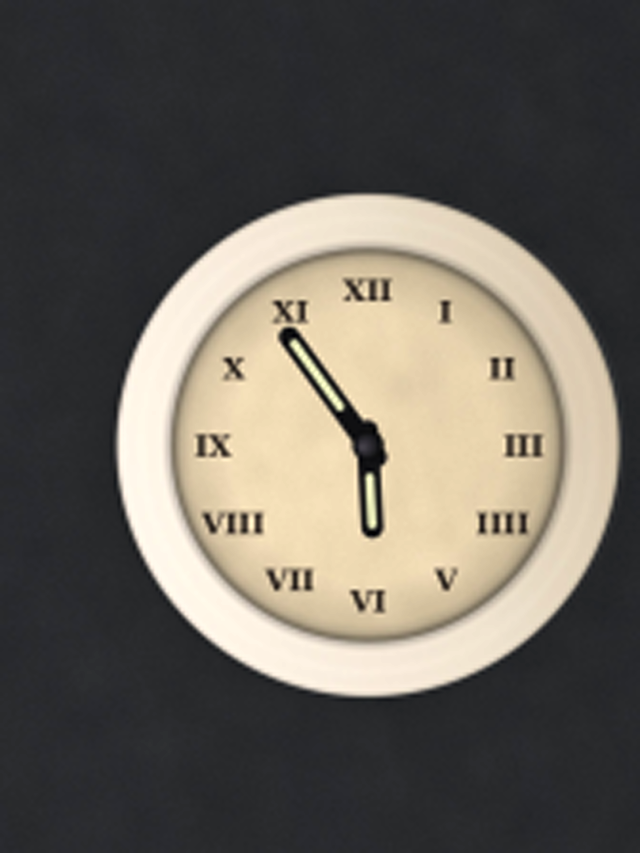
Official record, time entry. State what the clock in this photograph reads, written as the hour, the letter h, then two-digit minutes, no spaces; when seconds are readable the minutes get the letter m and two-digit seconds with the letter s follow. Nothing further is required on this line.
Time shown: 5h54
